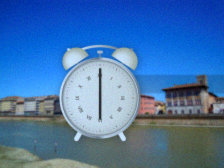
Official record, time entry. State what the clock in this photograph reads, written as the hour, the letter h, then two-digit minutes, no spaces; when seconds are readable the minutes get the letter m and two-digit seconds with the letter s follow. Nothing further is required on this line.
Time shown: 6h00
